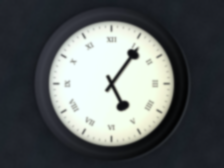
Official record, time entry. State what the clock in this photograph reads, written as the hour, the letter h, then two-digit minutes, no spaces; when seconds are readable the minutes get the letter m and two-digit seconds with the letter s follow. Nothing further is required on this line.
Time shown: 5h06
